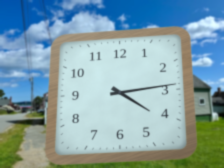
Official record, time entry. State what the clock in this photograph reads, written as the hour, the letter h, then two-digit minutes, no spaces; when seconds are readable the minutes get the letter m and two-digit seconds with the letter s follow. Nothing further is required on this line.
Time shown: 4h14
